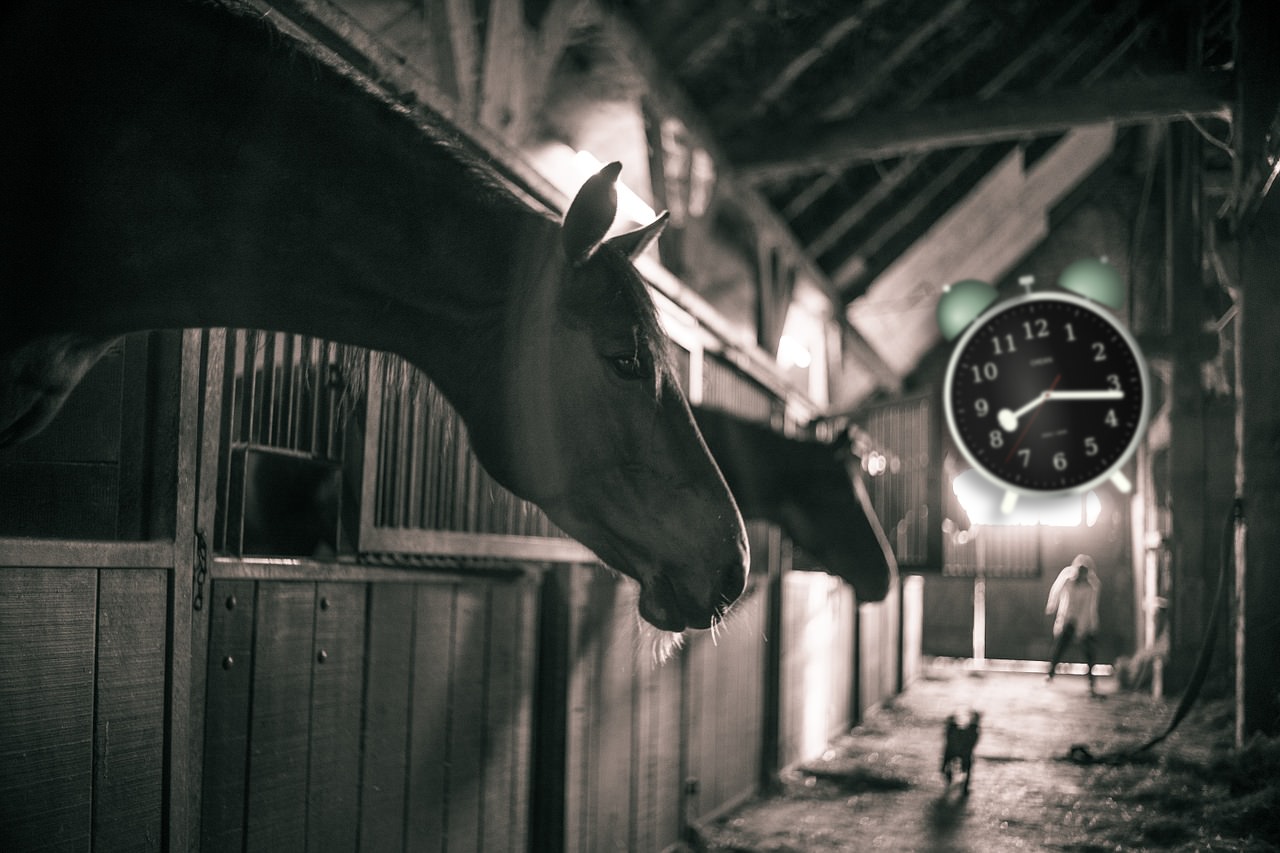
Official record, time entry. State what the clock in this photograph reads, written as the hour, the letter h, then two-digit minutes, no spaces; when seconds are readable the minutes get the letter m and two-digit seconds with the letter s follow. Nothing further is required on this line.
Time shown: 8h16m37s
